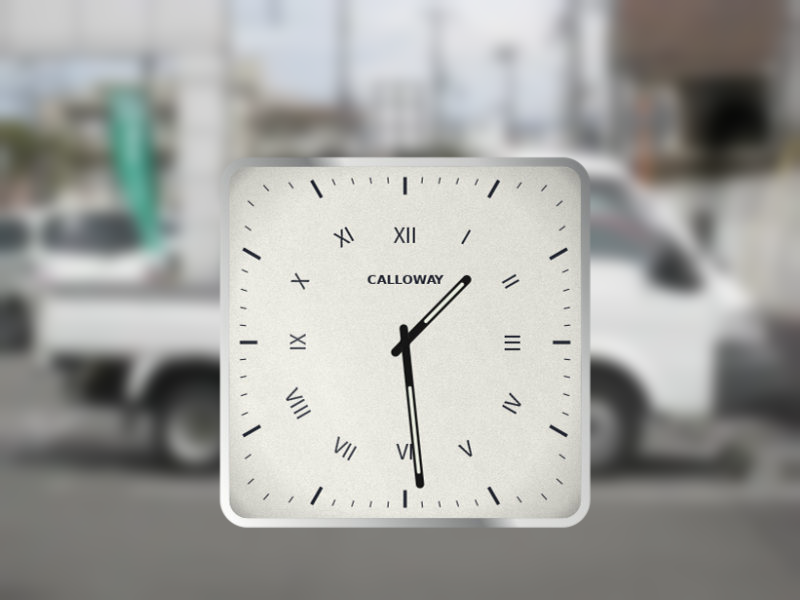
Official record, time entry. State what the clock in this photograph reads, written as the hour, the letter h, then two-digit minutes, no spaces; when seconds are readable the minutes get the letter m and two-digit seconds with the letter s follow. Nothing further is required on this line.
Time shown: 1h29
